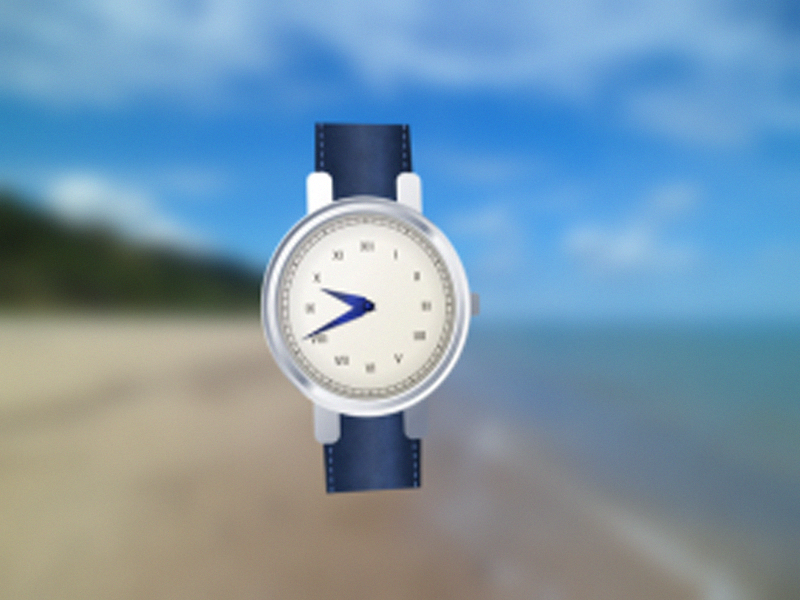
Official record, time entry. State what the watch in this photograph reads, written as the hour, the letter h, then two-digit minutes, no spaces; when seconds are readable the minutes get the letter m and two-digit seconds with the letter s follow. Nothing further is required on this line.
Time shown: 9h41
